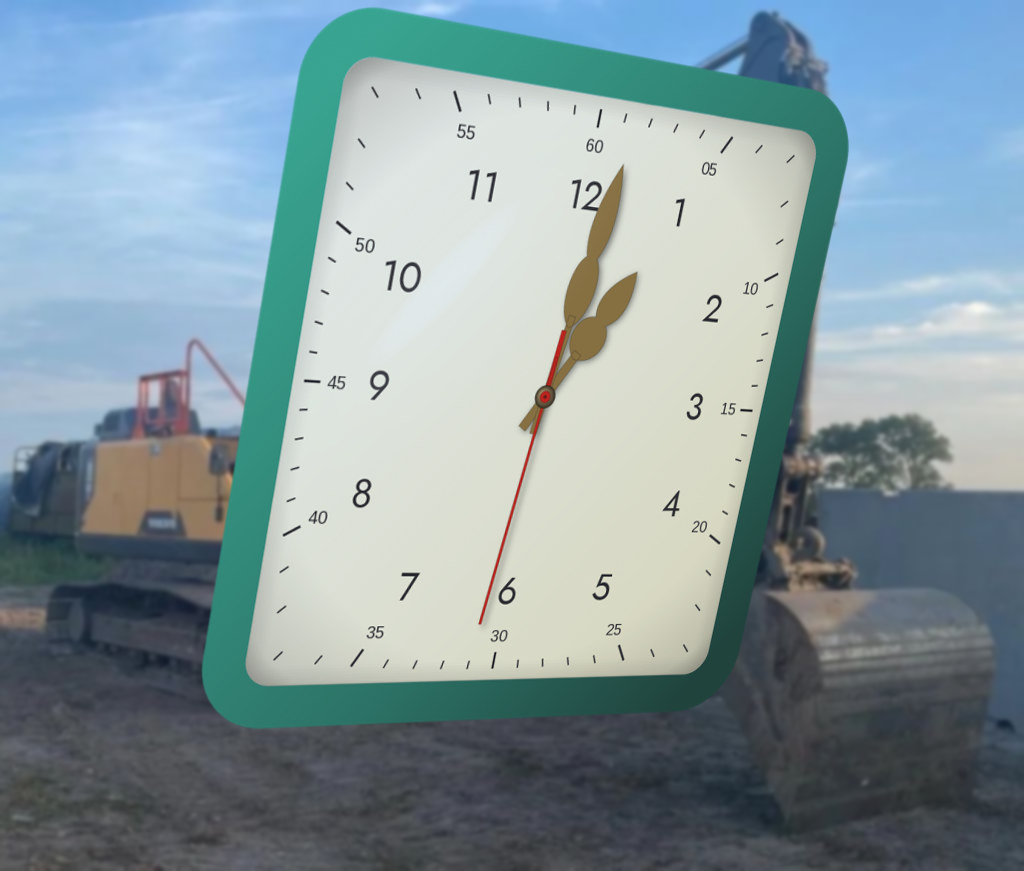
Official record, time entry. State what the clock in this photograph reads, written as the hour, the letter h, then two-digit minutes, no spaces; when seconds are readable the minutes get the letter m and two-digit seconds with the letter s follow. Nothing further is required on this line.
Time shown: 1h01m31s
